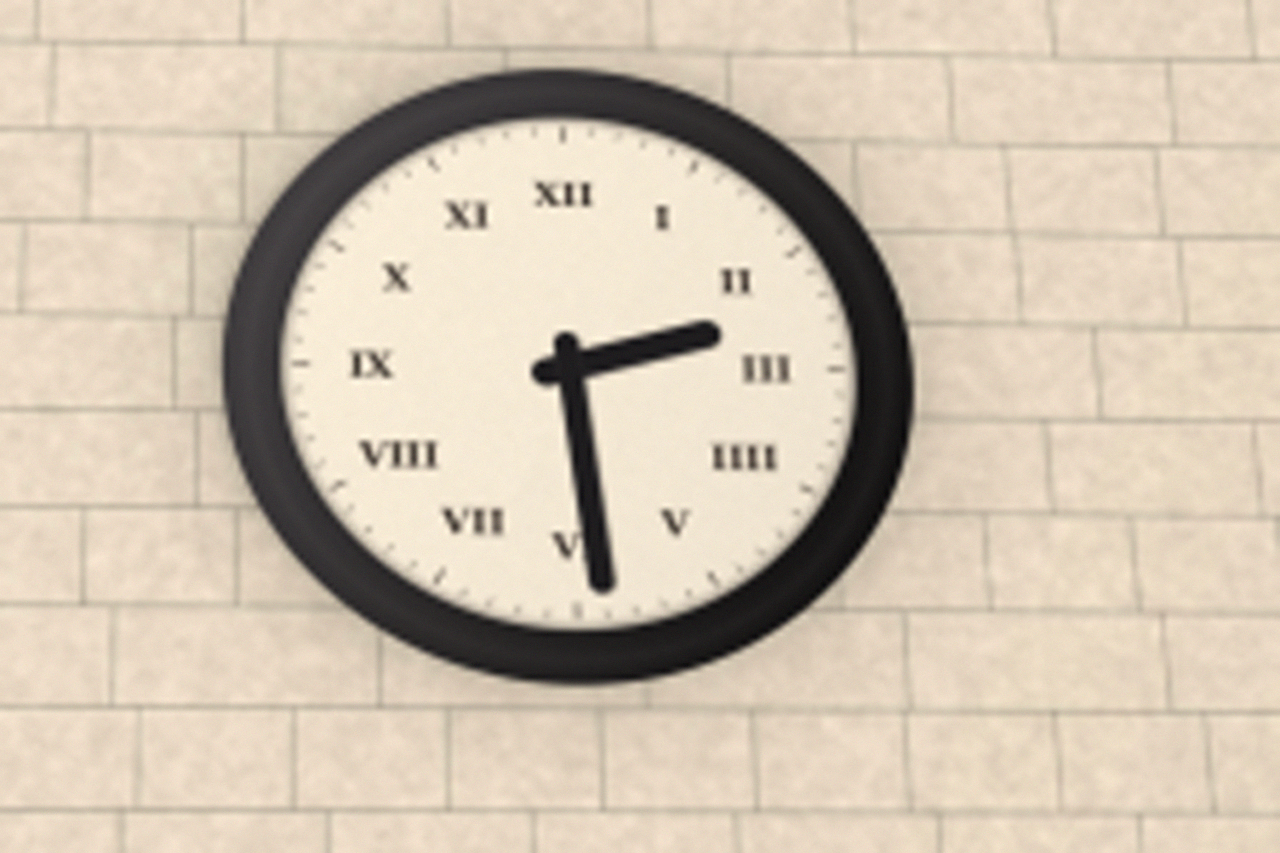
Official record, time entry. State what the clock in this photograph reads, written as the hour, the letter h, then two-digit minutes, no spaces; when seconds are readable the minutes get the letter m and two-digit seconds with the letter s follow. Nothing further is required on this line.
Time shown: 2h29
